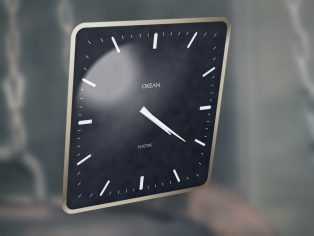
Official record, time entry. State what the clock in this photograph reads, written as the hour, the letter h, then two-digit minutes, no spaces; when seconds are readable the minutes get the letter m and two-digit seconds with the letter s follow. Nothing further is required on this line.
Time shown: 4h21
